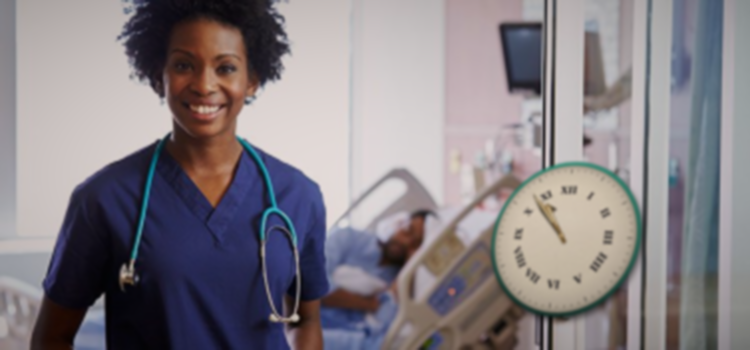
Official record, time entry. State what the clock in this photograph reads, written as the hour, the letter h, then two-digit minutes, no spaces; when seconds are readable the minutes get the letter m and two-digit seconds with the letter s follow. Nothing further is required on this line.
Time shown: 10h53
